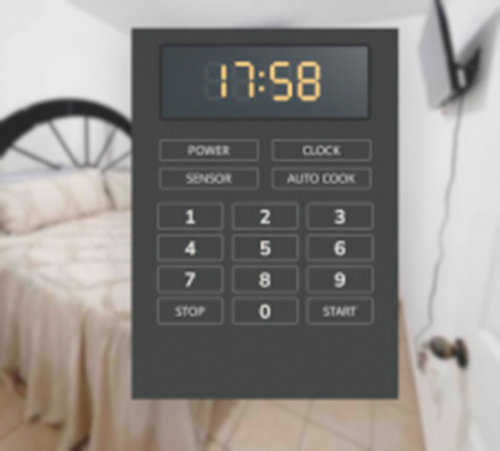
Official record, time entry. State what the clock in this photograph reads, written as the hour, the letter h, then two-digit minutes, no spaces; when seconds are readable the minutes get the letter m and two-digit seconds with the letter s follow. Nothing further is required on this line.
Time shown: 17h58
